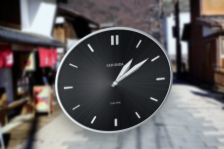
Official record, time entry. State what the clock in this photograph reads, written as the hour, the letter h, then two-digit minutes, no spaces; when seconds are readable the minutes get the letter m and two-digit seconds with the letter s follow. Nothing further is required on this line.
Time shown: 1h09
